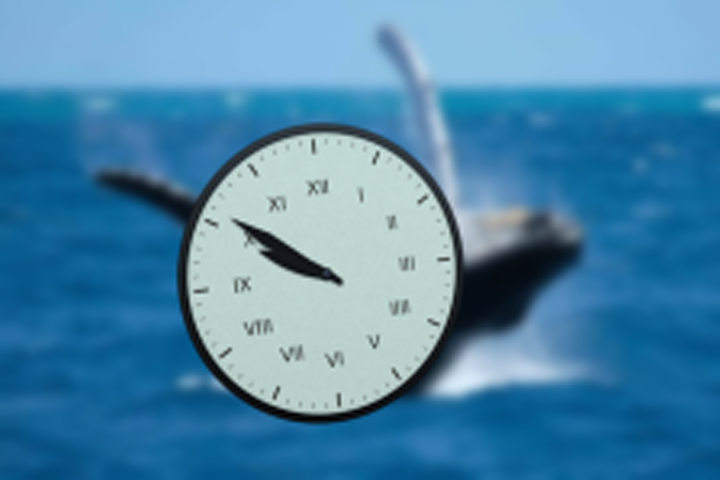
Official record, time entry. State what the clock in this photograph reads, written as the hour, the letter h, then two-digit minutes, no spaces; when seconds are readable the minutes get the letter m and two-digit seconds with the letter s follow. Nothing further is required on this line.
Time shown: 9h51
